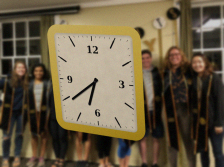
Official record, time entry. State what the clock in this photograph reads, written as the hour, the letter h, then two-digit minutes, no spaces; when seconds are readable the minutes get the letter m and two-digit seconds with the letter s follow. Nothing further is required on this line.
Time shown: 6h39
